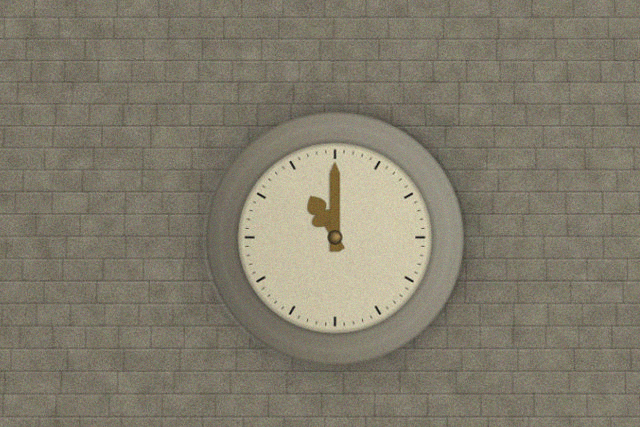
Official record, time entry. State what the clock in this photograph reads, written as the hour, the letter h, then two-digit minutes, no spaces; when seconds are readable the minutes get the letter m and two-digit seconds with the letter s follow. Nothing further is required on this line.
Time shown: 11h00
